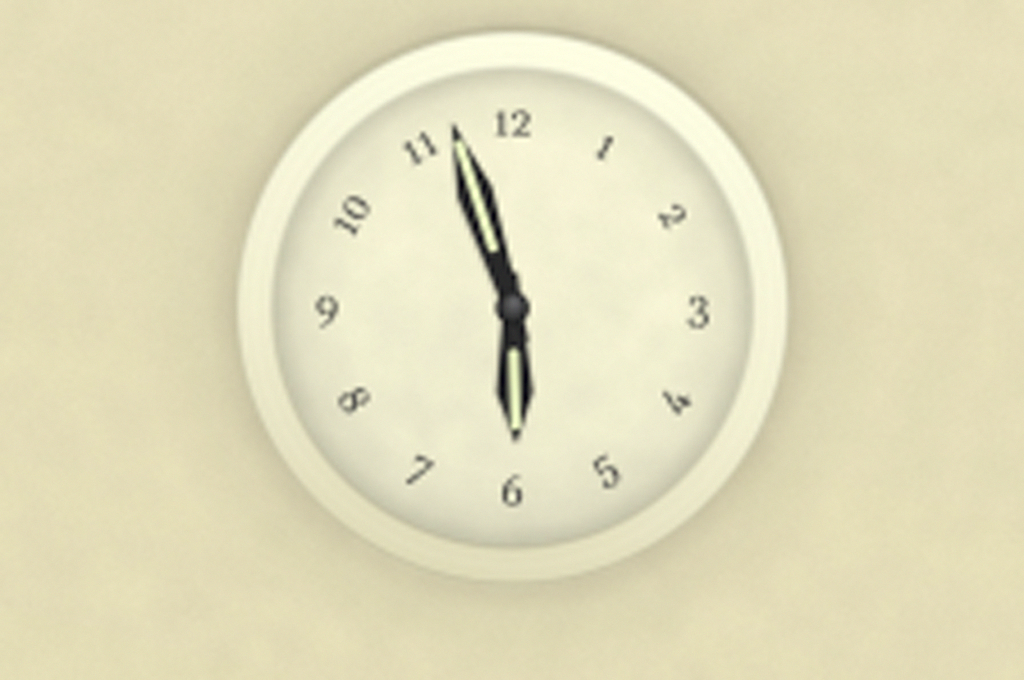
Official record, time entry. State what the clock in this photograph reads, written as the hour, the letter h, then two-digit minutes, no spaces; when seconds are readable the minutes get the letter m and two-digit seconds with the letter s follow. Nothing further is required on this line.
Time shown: 5h57
